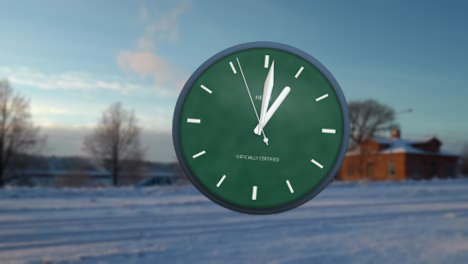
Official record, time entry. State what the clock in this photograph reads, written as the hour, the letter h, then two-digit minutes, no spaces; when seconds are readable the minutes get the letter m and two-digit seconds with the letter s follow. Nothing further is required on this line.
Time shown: 1h00m56s
